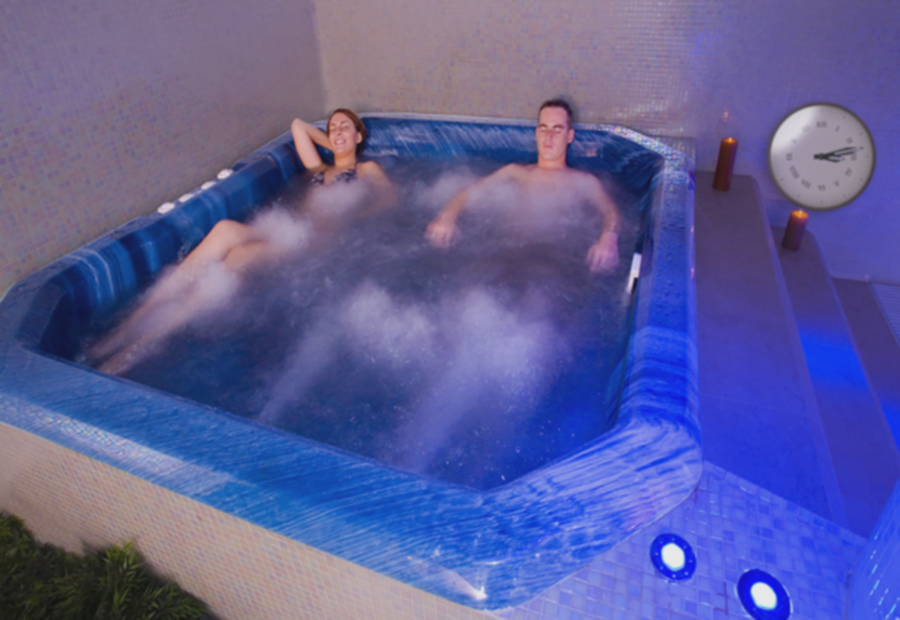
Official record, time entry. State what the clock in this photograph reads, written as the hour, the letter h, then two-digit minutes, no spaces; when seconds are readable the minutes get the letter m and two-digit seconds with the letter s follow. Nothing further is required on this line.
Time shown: 3h13
